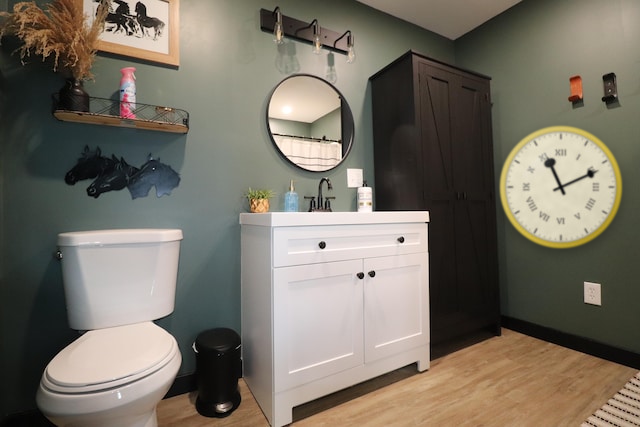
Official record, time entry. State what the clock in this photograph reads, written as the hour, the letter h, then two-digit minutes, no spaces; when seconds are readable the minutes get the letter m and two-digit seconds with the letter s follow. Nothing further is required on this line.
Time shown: 11h11
